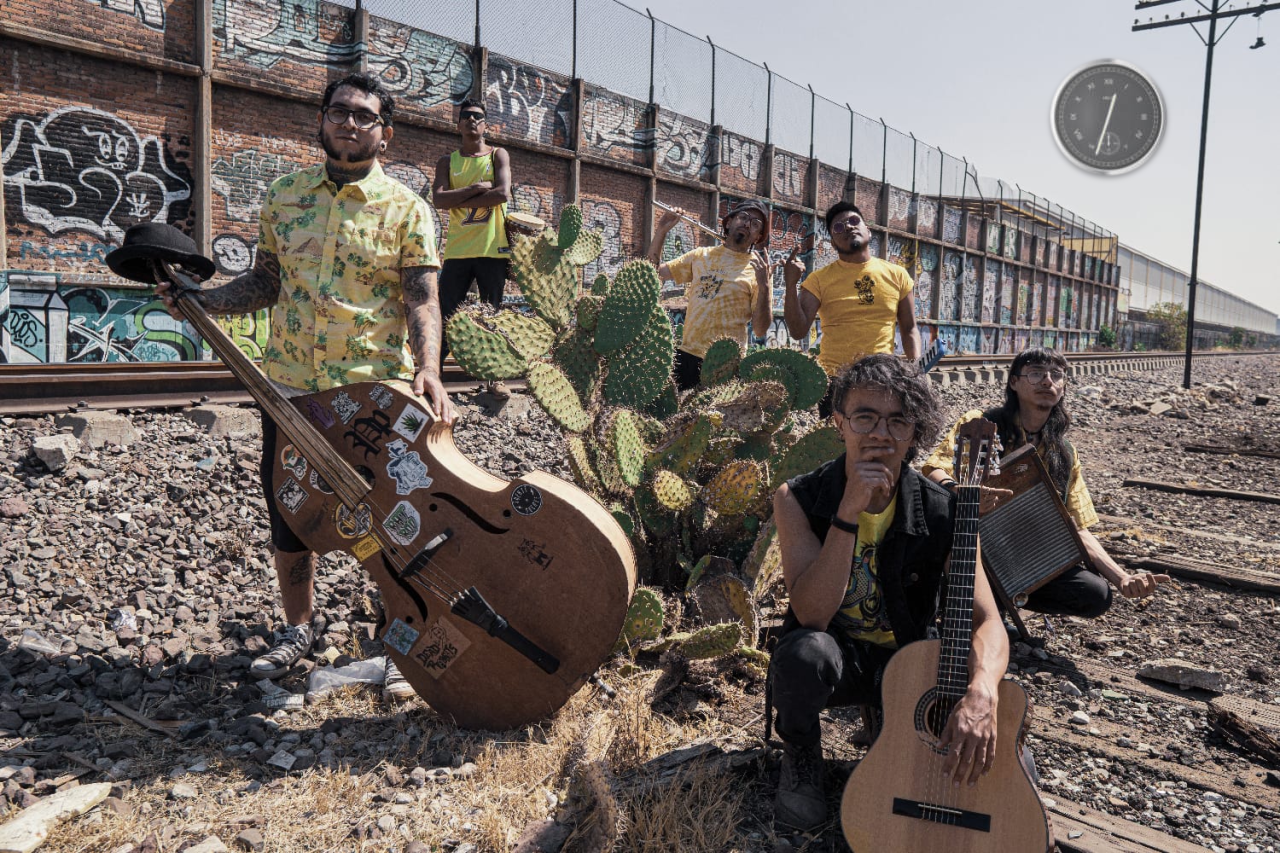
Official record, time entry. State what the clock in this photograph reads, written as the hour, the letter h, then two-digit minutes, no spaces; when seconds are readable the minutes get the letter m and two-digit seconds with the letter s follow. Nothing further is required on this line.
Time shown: 12h33
